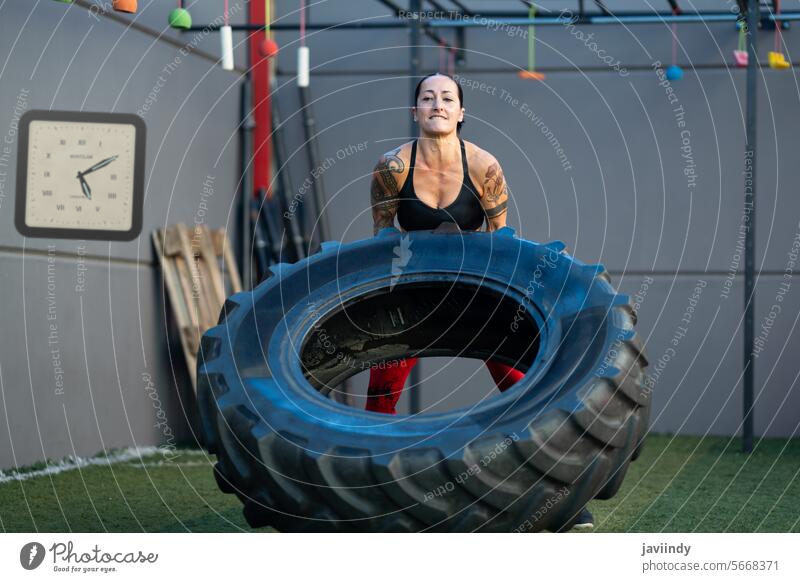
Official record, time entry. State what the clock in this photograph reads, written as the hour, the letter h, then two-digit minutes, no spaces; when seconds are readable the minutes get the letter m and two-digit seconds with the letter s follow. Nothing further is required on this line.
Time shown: 5h10
